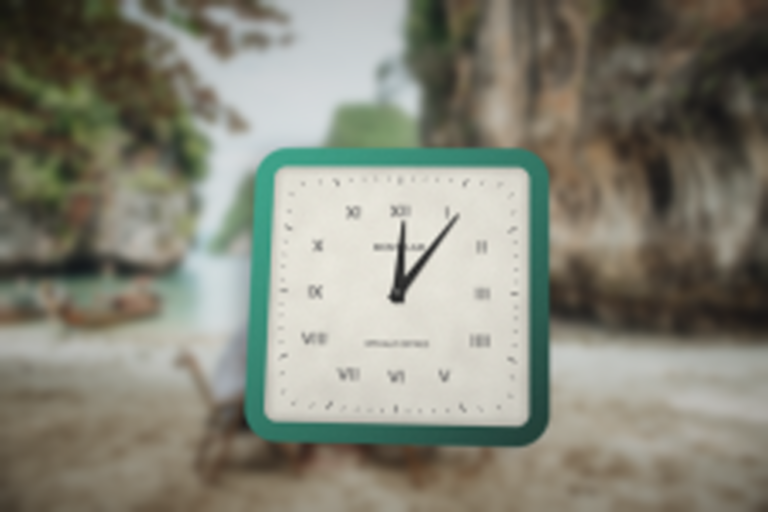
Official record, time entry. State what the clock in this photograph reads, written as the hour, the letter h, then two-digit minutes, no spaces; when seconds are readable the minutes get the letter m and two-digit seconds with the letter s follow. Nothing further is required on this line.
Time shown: 12h06
